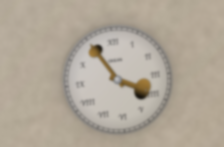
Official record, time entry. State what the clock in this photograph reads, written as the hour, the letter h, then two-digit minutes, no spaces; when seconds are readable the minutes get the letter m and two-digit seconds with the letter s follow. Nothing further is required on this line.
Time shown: 3h55
